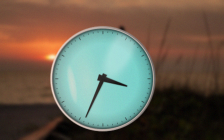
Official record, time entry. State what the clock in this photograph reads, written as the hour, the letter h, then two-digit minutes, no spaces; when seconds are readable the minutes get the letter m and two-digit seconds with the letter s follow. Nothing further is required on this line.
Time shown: 3h34
